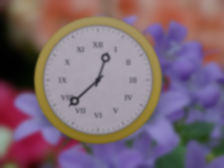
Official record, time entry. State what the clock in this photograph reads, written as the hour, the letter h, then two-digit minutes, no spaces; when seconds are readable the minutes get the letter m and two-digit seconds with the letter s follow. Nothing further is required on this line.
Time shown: 12h38
